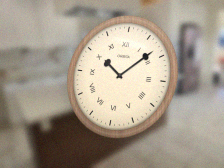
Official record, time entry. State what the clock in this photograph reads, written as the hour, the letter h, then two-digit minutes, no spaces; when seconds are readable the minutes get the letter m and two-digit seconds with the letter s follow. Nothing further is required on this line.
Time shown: 10h08
